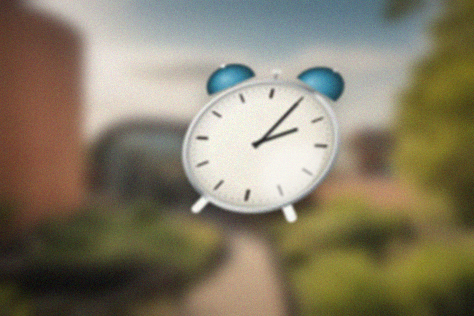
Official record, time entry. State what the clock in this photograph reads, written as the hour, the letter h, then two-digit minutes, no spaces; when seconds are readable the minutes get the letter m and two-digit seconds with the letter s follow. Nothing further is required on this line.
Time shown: 2h05
